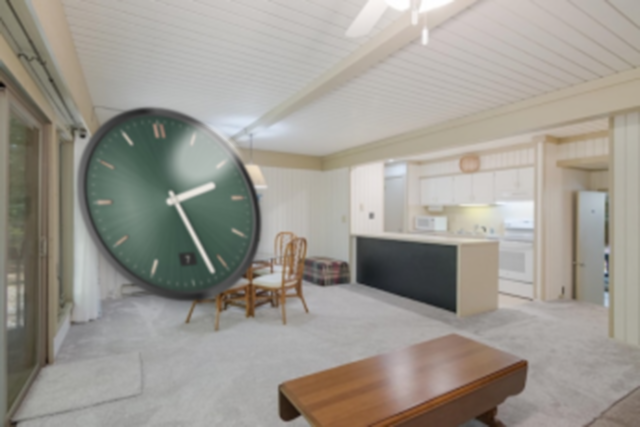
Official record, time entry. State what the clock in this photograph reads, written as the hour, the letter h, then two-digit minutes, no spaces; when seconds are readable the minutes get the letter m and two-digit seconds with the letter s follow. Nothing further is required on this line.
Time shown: 2h27
